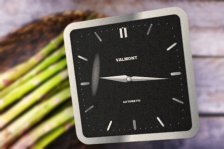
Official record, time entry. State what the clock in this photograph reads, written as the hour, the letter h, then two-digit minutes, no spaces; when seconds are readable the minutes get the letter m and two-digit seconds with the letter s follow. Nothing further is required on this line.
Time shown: 9h16
